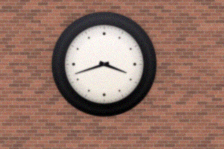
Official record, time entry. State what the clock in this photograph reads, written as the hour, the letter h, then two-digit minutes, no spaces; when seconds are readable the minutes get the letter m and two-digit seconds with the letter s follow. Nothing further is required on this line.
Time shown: 3h42
